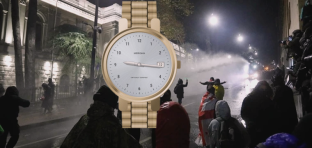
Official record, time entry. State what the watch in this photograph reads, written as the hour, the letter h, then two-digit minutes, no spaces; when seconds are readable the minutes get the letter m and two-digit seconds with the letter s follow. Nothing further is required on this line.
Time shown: 9h16
